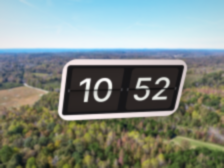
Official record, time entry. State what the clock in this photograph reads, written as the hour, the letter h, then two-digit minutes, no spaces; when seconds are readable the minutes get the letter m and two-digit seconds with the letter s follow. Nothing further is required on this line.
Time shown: 10h52
